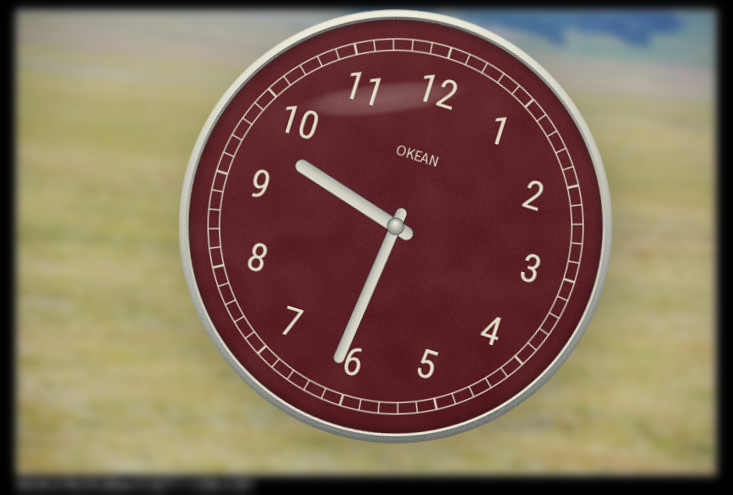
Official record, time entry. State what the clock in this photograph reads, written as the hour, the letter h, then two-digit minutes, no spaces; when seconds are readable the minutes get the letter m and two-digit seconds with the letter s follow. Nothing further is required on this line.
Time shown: 9h31
